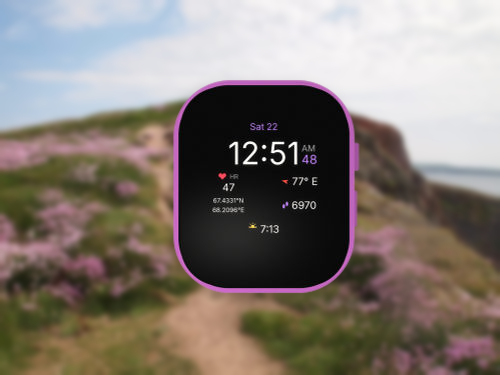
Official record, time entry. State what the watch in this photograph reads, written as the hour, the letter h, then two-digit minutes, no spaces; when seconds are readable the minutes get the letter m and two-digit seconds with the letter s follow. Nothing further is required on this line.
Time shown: 12h51m48s
